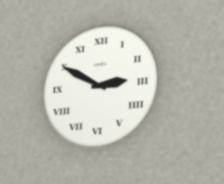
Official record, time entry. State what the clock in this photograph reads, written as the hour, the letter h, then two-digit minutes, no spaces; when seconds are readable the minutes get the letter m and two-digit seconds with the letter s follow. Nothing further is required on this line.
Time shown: 2h50
